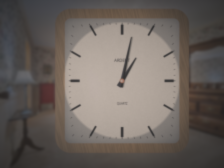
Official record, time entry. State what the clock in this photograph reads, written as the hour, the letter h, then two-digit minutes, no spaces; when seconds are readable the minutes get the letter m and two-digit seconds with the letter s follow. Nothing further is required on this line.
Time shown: 1h02
